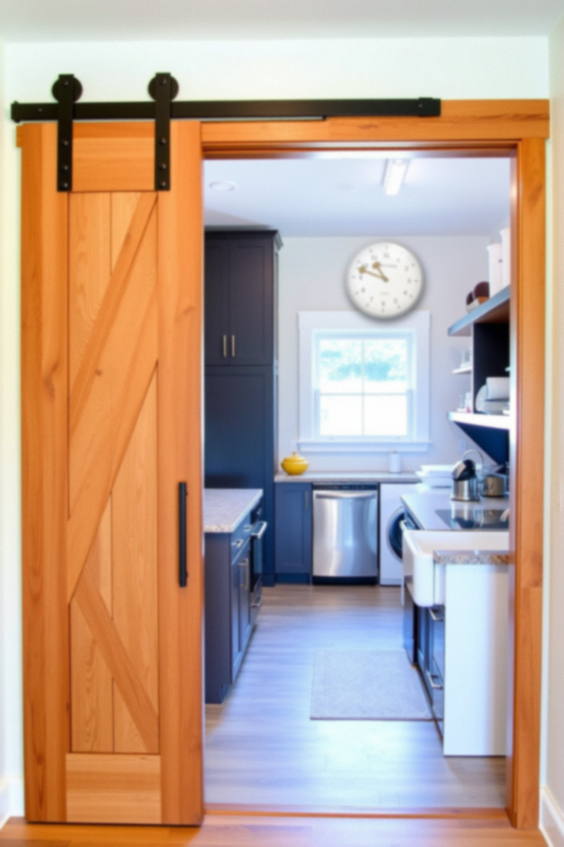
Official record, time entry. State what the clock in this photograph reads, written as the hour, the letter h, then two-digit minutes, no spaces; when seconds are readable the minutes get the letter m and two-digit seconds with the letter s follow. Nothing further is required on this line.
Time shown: 10h48
